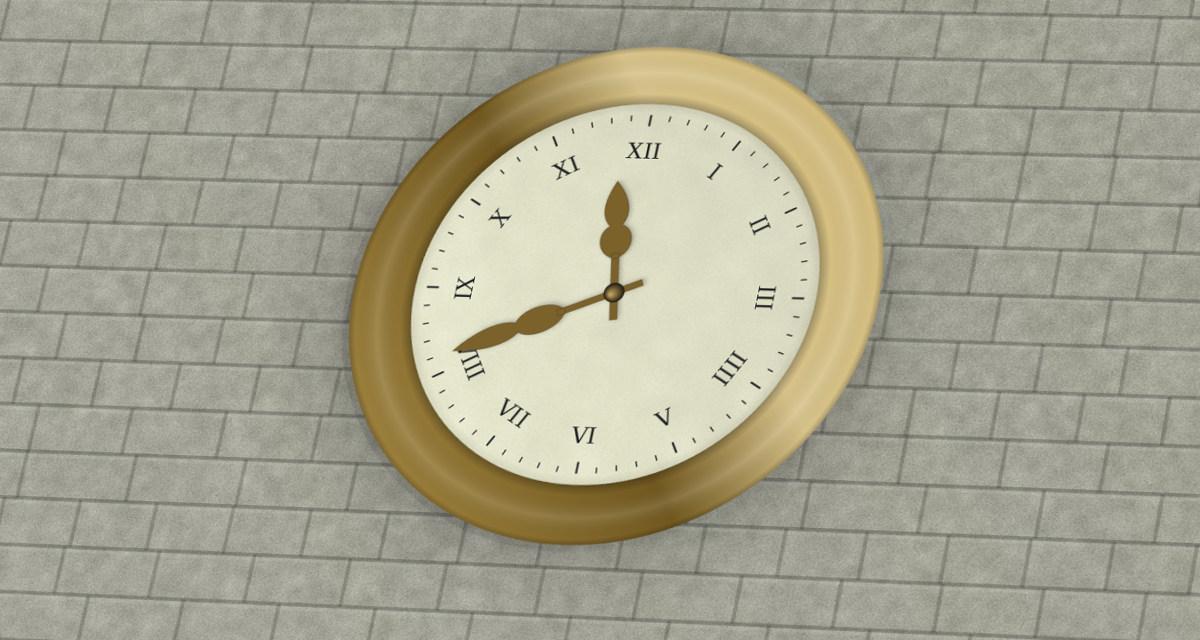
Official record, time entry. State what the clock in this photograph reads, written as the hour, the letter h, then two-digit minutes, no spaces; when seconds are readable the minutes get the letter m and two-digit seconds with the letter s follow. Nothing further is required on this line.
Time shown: 11h41
